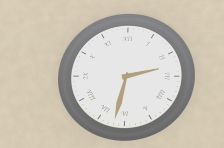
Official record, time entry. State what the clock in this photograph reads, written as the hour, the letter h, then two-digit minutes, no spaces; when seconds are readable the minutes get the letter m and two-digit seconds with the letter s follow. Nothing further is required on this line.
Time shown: 2h32
